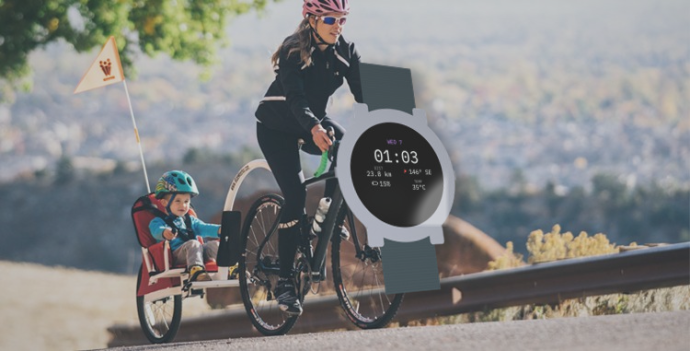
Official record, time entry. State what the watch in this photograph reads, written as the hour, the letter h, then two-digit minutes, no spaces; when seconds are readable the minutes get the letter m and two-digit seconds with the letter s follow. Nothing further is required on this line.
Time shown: 1h03
